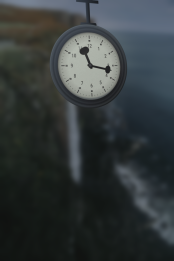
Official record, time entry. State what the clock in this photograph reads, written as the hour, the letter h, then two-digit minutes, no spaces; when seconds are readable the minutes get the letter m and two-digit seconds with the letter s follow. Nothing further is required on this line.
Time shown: 11h17
